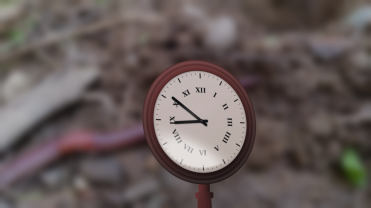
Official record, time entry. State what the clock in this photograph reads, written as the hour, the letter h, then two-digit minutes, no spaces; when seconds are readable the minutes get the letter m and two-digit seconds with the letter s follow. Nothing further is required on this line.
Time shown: 8h51
